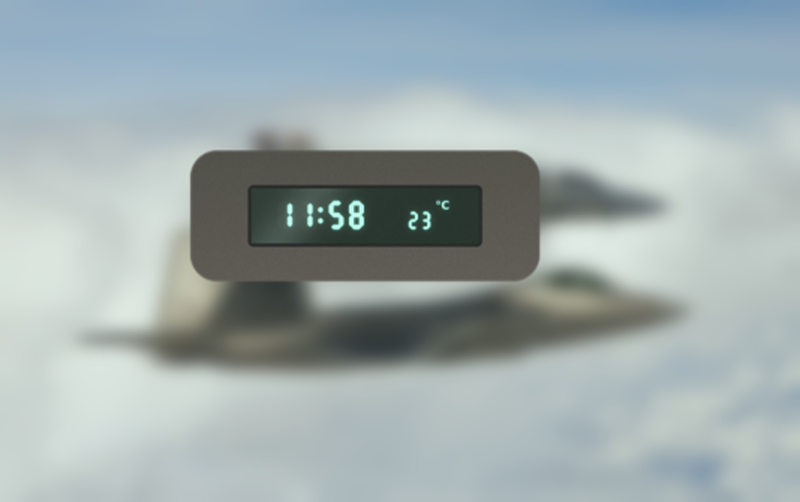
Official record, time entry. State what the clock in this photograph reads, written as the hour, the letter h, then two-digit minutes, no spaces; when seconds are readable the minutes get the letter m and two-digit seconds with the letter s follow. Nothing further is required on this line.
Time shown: 11h58
